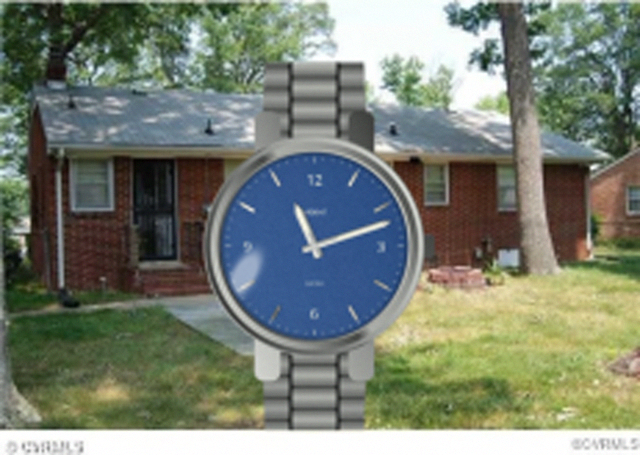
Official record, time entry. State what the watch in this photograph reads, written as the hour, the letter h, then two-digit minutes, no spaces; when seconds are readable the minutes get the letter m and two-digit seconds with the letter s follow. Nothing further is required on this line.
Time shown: 11h12
